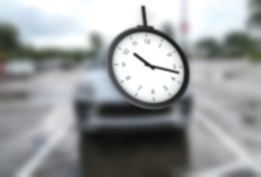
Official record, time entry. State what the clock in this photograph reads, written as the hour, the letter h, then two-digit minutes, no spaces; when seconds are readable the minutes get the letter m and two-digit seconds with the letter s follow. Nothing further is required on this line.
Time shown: 10h17
